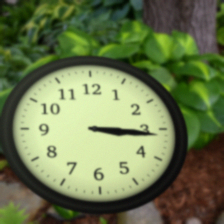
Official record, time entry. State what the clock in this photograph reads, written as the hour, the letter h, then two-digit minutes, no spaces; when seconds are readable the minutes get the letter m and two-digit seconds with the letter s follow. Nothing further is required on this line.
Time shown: 3h16
